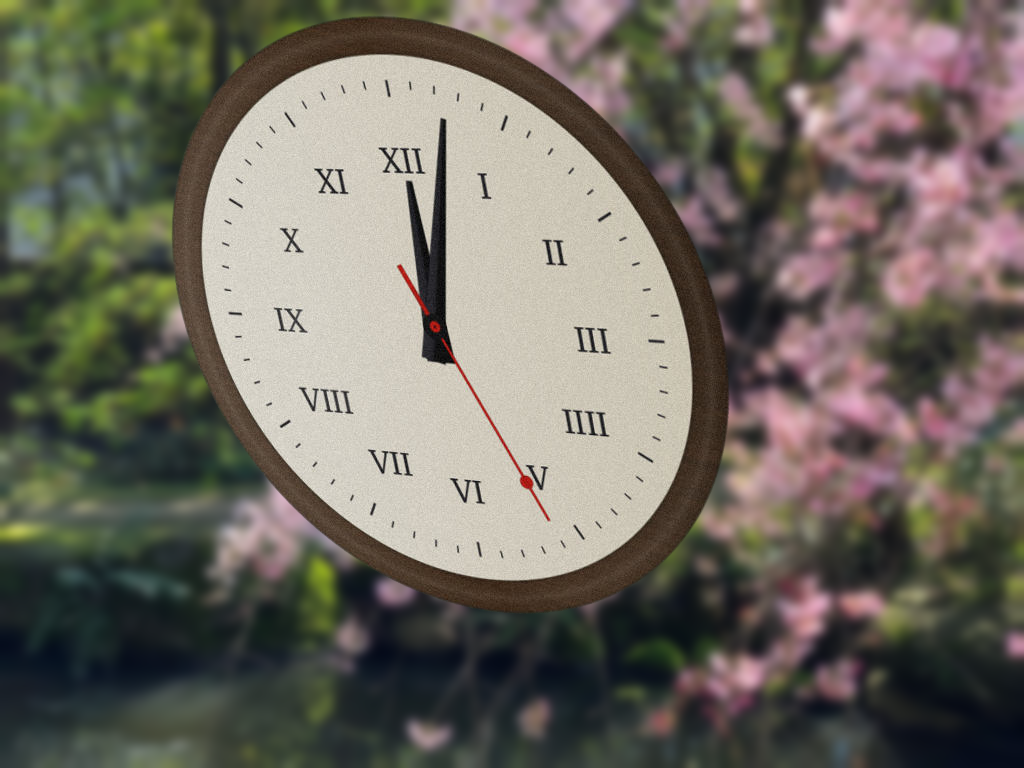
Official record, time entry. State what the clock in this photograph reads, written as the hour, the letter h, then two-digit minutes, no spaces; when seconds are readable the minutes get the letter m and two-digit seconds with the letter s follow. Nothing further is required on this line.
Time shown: 12h02m26s
